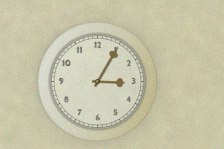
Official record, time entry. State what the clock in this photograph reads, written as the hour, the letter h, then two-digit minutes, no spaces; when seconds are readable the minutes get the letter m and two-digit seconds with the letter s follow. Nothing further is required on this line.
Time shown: 3h05
